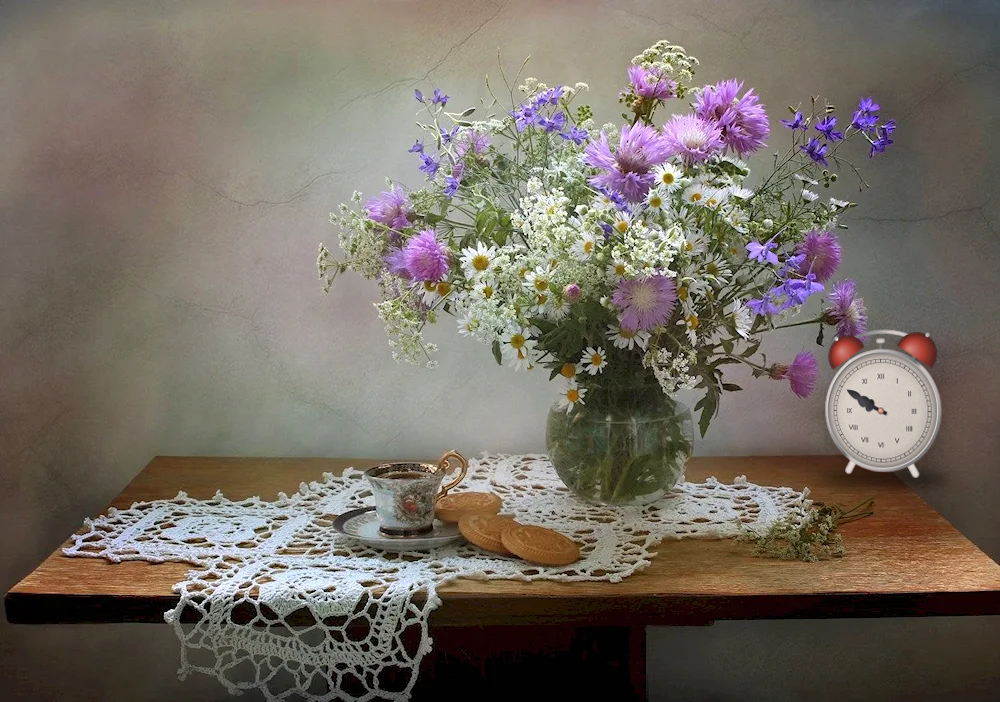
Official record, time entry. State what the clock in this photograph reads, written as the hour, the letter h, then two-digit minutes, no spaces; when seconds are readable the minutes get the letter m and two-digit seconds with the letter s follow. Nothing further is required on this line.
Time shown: 9h50
